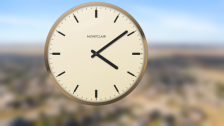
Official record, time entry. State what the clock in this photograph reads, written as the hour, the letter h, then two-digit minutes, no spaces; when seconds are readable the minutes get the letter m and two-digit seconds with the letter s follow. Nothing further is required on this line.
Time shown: 4h09
